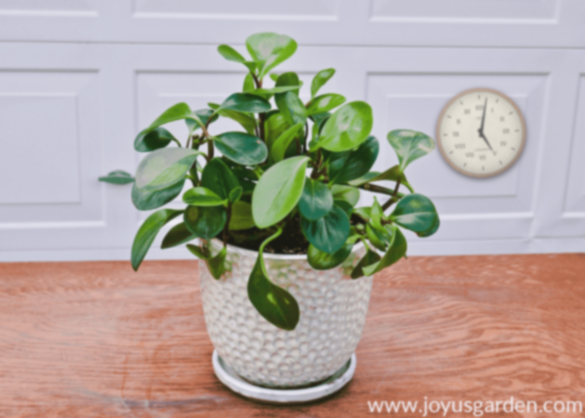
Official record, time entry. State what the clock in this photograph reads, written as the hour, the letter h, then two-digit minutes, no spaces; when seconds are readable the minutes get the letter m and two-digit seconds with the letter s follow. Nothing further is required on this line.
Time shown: 5h02
